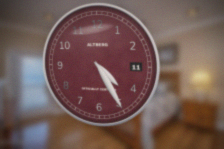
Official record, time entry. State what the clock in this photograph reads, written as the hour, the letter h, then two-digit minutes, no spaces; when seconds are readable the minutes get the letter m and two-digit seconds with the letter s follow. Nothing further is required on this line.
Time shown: 4h25
